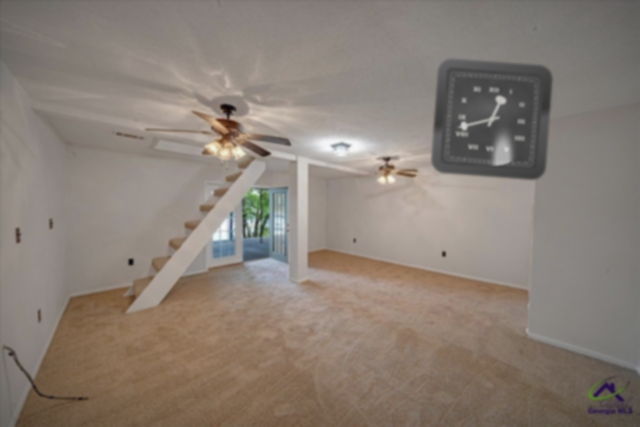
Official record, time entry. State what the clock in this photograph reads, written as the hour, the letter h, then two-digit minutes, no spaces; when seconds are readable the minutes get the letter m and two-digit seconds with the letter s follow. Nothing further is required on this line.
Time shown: 12h42
